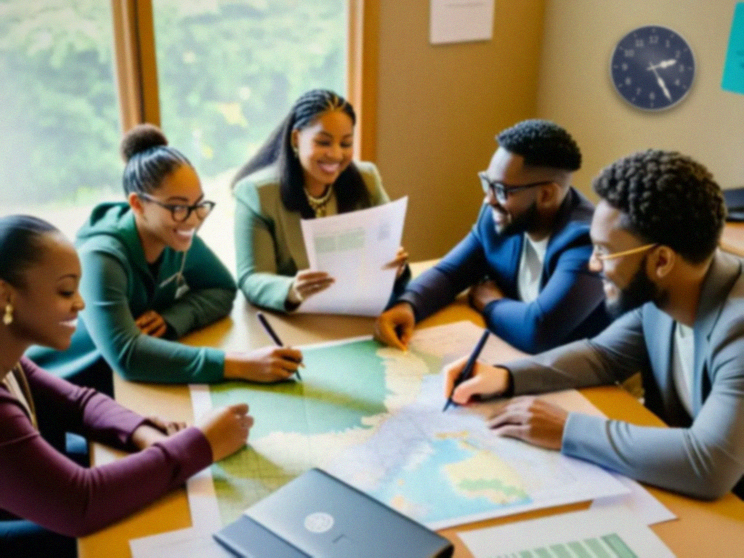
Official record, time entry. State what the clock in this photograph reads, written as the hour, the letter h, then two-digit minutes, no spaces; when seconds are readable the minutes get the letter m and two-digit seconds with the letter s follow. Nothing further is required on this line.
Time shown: 2h25
